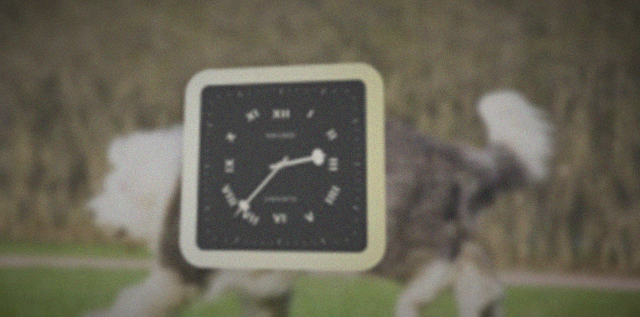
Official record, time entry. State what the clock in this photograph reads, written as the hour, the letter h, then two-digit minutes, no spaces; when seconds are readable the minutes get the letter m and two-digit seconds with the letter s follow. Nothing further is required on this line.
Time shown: 2h37
